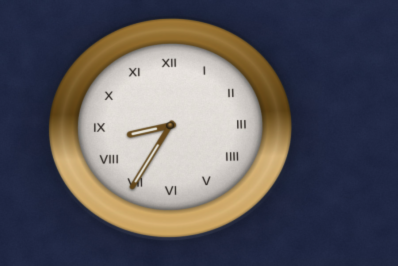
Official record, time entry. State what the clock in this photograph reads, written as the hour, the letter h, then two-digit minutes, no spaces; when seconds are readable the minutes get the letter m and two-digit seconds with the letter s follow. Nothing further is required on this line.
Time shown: 8h35
